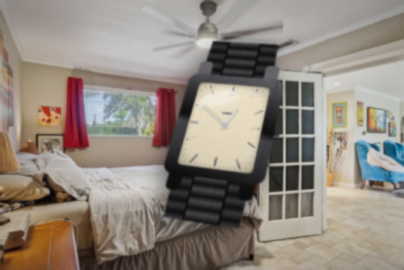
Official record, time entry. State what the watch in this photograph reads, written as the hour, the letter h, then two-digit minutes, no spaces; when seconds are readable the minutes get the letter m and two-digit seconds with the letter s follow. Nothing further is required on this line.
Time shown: 12h51
